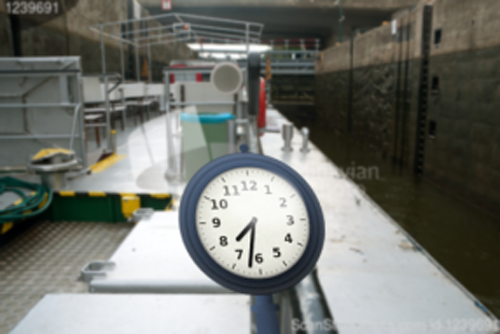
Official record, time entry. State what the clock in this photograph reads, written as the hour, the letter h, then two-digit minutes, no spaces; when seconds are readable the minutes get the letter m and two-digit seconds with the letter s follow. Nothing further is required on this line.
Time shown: 7h32
